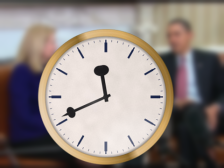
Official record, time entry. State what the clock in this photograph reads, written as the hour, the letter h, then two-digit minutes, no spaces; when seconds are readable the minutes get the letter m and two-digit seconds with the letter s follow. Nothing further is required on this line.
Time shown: 11h41
